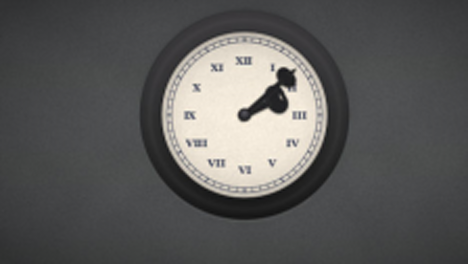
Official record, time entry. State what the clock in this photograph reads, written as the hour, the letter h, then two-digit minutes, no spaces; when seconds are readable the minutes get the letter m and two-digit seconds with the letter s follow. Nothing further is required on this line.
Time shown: 2h08
